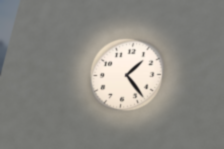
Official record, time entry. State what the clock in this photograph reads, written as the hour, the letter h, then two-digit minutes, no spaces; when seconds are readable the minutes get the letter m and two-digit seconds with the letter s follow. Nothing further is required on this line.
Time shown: 1h23
